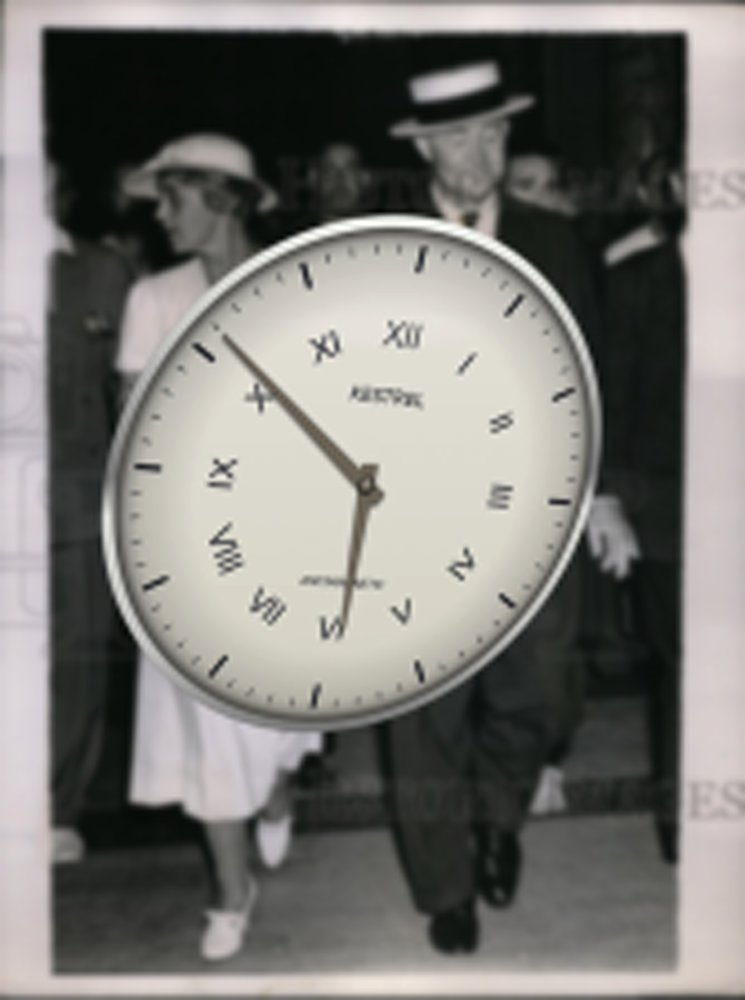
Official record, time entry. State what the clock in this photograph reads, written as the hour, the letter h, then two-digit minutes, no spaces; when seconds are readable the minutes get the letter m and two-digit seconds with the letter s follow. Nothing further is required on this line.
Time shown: 5h51
